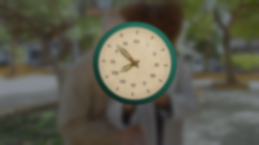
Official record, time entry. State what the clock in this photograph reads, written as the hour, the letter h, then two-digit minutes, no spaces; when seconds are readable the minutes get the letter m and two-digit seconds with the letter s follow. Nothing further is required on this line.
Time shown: 7h52
